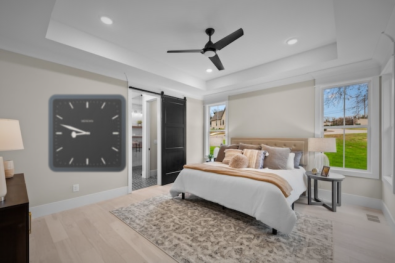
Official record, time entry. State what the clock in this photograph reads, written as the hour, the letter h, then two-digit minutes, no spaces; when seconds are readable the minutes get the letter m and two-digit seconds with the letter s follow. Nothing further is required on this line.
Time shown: 8h48
